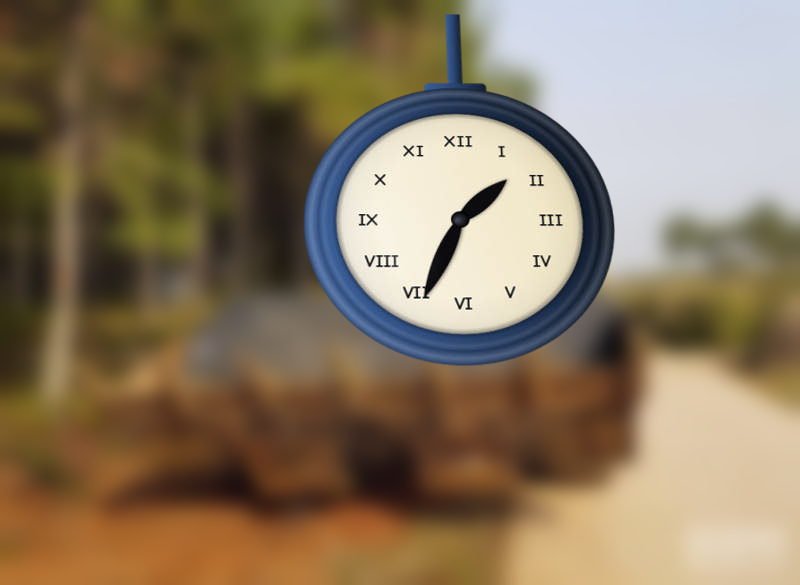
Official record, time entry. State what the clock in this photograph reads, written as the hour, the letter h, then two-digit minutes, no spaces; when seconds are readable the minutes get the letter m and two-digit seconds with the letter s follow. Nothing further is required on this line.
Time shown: 1h34
